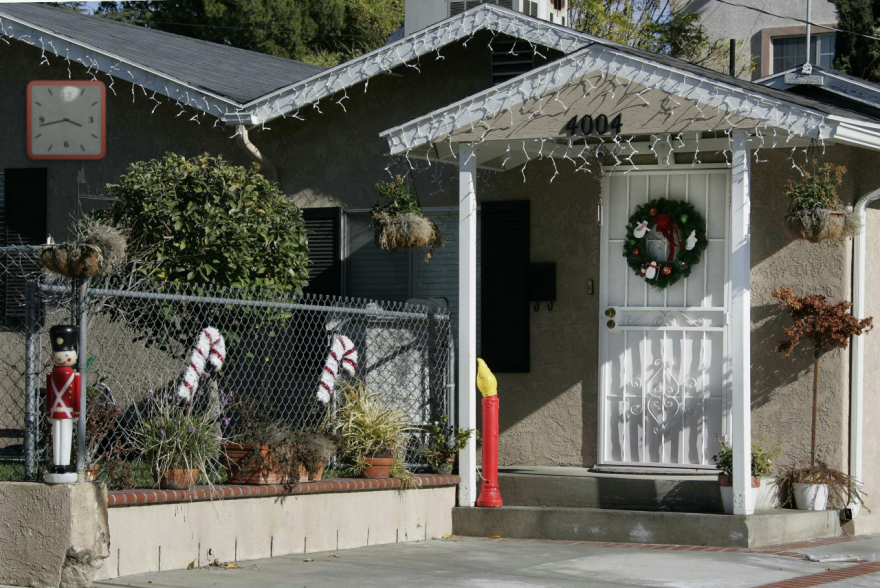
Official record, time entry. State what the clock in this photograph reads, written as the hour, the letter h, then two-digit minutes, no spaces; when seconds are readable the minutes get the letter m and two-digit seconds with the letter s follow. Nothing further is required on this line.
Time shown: 3h43
